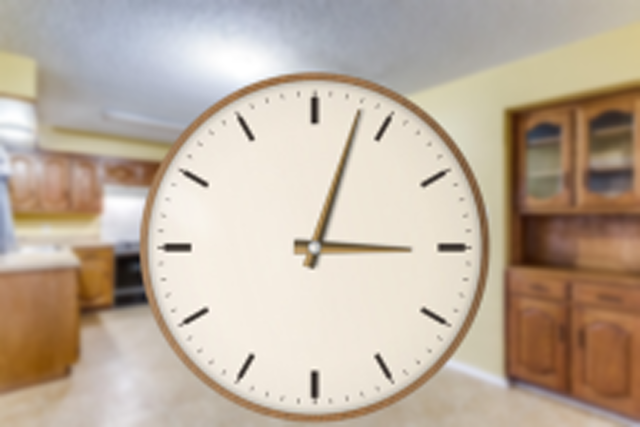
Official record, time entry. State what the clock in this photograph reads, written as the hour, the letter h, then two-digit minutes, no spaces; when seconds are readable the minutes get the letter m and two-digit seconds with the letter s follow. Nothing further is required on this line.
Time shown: 3h03
